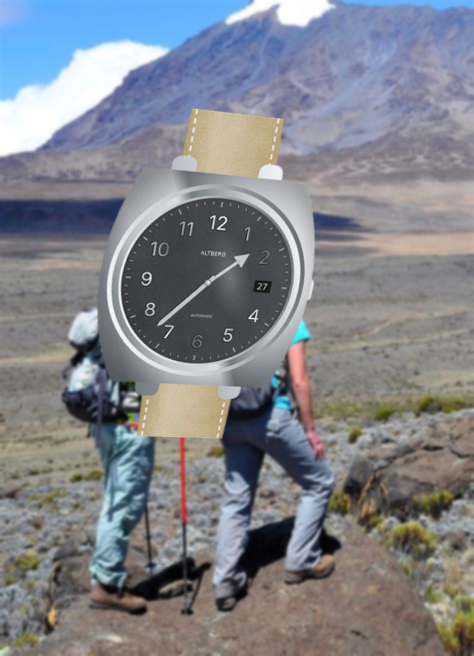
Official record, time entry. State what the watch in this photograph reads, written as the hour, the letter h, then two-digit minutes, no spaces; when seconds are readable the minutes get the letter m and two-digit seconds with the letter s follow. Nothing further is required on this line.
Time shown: 1h37
